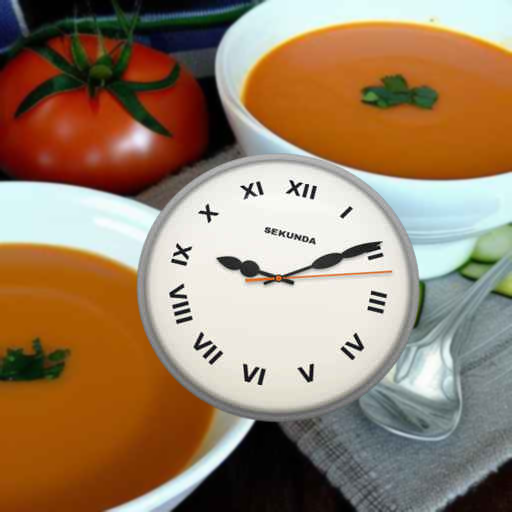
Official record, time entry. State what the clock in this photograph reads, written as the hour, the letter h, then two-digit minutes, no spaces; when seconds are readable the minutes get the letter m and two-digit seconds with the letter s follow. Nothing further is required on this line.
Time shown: 9h09m12s
